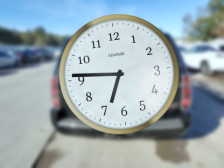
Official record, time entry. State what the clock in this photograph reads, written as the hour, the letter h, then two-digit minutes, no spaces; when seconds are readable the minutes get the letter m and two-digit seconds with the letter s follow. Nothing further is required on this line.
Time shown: 6h46
